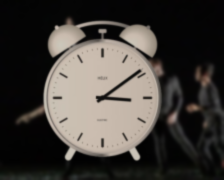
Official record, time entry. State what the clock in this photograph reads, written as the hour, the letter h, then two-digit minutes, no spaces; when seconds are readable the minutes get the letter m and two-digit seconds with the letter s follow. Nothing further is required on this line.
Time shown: 3h09
